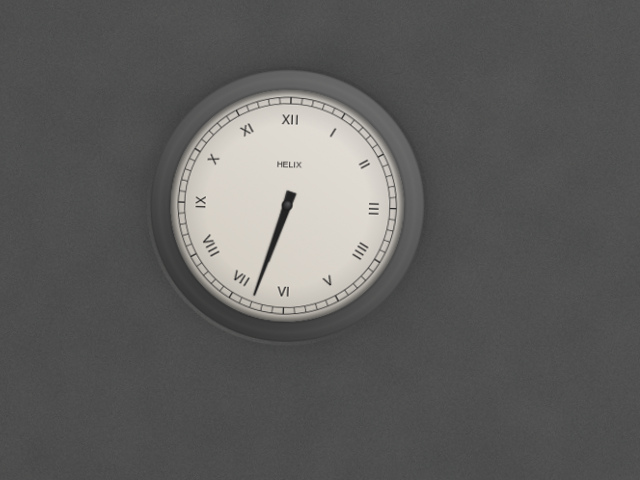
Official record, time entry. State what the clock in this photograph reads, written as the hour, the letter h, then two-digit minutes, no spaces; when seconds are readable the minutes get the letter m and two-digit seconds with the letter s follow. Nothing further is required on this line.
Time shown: 6h33
